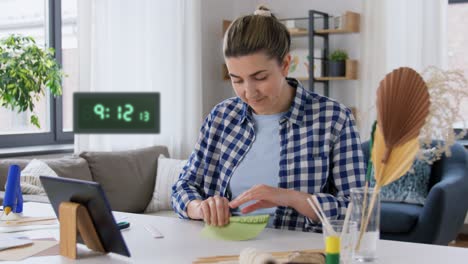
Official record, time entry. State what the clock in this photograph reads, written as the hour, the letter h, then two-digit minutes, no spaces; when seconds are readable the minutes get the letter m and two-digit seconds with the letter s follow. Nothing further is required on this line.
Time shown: 9h12
